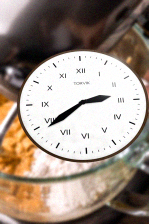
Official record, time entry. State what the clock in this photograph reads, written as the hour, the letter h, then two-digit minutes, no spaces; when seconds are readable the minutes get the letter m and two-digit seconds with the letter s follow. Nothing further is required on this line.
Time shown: 2h39
